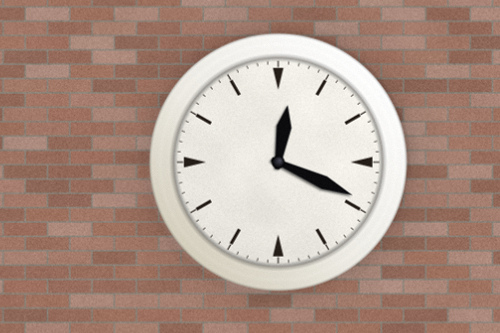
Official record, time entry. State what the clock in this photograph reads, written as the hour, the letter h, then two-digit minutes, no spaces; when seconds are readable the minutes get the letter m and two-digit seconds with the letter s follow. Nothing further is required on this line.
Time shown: 12h19
